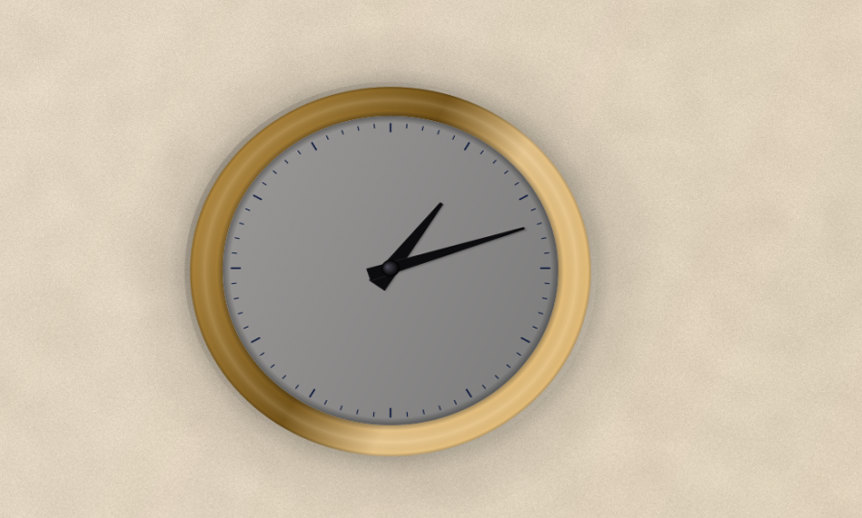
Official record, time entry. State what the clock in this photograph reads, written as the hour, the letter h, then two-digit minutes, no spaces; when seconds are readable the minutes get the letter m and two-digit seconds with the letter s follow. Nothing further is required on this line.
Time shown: 1h12
